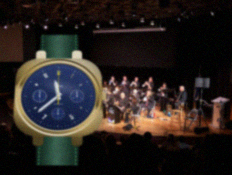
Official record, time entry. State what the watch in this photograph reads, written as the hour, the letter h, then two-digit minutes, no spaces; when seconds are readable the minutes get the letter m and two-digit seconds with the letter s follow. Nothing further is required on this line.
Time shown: 11h38
